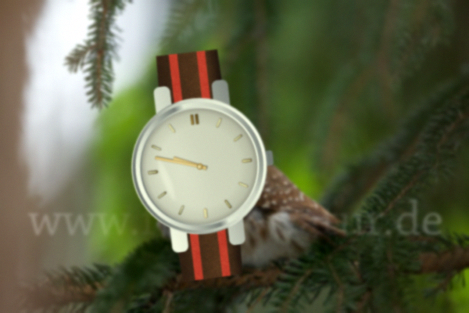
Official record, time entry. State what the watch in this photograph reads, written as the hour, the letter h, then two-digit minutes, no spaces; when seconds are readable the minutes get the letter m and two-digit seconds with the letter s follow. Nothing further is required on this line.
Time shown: 9h48
